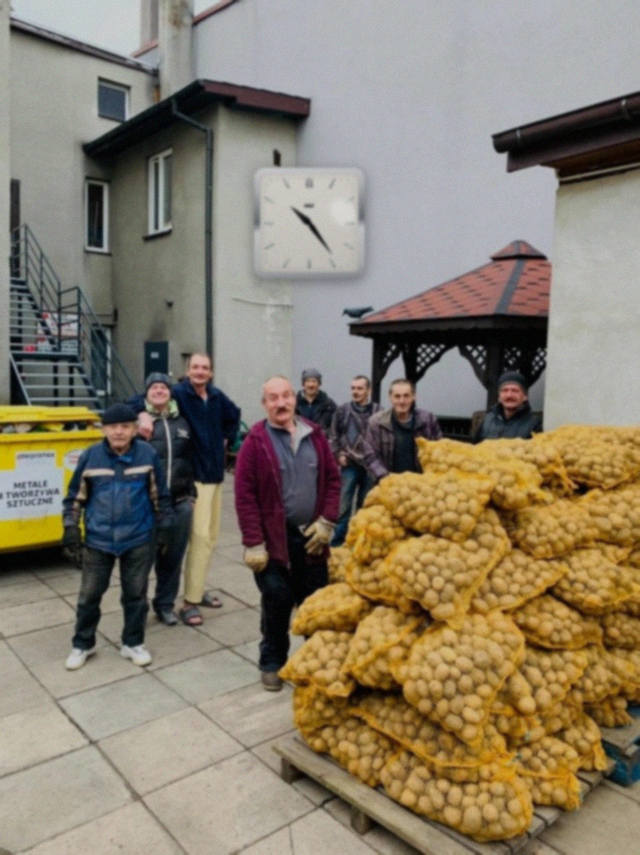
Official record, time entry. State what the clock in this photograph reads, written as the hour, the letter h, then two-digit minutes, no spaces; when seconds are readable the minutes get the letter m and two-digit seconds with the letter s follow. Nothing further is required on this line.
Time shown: 10h24
